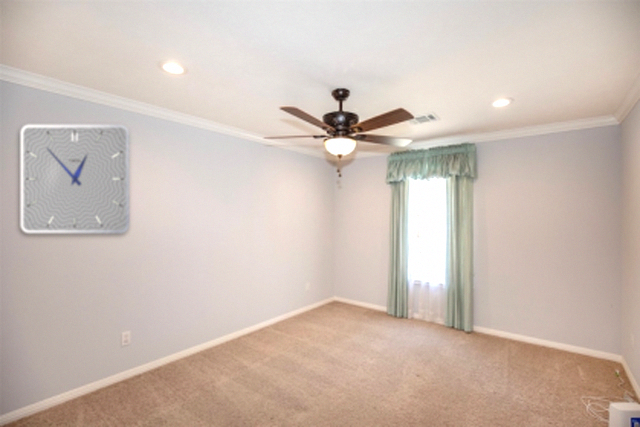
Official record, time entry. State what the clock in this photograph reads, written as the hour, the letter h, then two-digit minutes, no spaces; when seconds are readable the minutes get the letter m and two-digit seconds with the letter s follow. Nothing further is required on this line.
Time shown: 12h53
